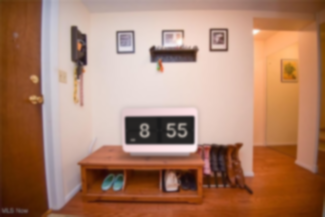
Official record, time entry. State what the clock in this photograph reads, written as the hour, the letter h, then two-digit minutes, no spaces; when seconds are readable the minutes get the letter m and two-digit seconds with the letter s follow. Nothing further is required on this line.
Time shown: 8h55
